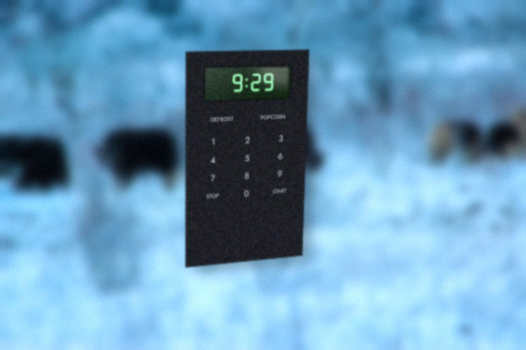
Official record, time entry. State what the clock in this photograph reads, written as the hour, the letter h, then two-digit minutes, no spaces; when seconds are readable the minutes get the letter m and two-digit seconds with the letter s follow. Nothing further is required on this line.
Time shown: 9h29
